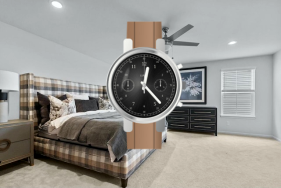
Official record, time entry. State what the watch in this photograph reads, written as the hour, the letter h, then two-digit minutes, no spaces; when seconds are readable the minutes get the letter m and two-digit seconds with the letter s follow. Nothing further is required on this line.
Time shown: 12h23
